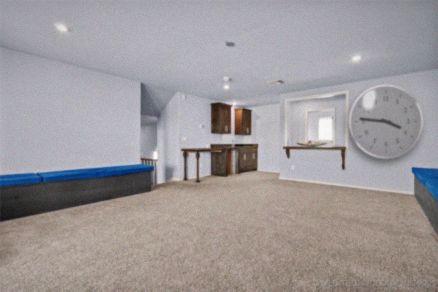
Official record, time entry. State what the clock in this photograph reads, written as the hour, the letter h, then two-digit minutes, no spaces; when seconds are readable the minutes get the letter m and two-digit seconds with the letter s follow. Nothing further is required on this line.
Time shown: 3h46
